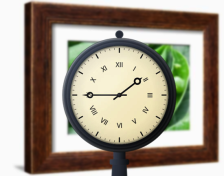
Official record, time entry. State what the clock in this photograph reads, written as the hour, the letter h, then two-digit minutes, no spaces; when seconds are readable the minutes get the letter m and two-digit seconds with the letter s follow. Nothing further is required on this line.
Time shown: 1h45
